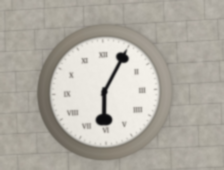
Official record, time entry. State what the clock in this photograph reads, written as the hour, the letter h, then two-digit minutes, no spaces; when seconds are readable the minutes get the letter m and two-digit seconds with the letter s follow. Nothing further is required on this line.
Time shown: 6h05
